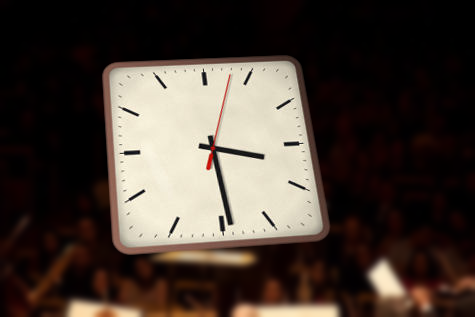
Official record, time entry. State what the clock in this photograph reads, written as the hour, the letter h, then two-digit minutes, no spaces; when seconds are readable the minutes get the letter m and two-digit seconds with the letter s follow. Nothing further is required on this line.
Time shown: 3h29m03s
